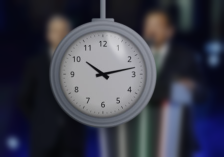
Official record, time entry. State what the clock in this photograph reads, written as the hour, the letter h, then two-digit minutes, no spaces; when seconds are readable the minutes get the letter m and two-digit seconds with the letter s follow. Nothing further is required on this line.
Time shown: 10h13
